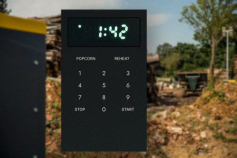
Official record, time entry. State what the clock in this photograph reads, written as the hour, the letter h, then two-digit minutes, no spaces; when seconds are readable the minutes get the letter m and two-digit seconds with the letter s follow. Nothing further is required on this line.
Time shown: 1h42
